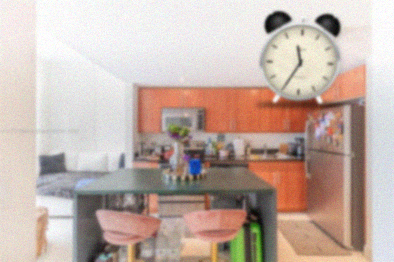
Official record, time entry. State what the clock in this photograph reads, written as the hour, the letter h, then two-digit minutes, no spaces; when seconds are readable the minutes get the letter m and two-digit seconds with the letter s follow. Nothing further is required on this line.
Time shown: 11h35
